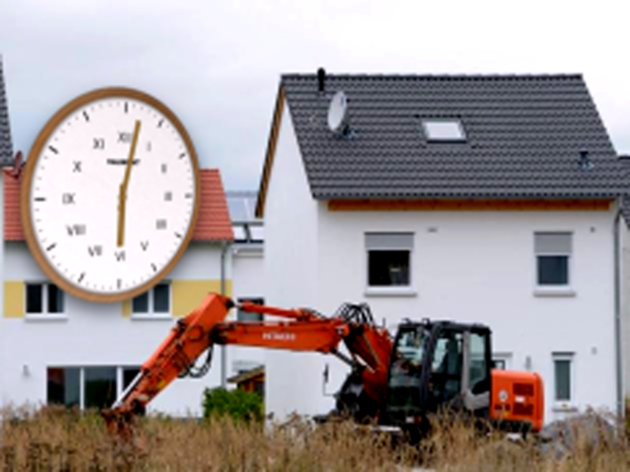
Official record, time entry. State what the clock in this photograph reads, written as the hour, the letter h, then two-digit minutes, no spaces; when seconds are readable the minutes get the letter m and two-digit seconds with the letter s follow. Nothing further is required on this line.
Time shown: 6h02
